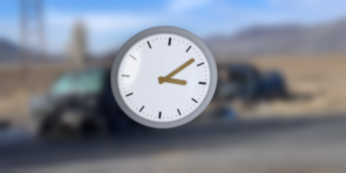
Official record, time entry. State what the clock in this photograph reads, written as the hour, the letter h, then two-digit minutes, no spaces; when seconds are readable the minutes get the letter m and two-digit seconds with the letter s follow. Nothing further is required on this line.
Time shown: 3h08
